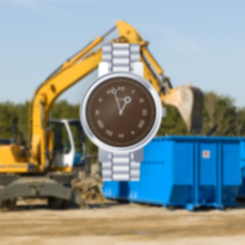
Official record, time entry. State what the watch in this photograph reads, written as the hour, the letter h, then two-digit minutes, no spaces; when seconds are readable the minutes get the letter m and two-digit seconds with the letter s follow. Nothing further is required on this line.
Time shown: 12h57
